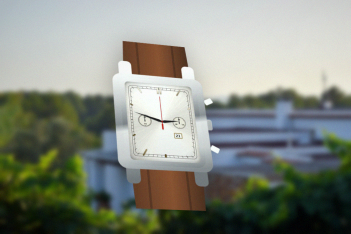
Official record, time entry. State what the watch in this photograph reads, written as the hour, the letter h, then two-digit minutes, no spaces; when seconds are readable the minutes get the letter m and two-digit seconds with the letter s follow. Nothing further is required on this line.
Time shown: 2h48
